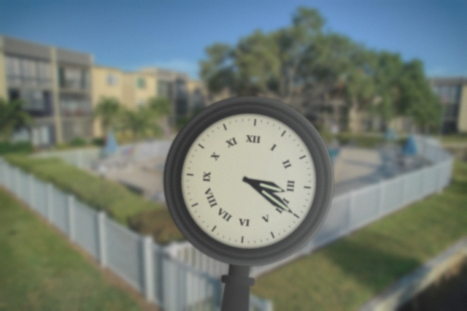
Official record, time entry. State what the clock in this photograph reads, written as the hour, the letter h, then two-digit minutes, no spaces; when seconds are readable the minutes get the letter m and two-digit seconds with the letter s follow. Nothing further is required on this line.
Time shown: 3h20
